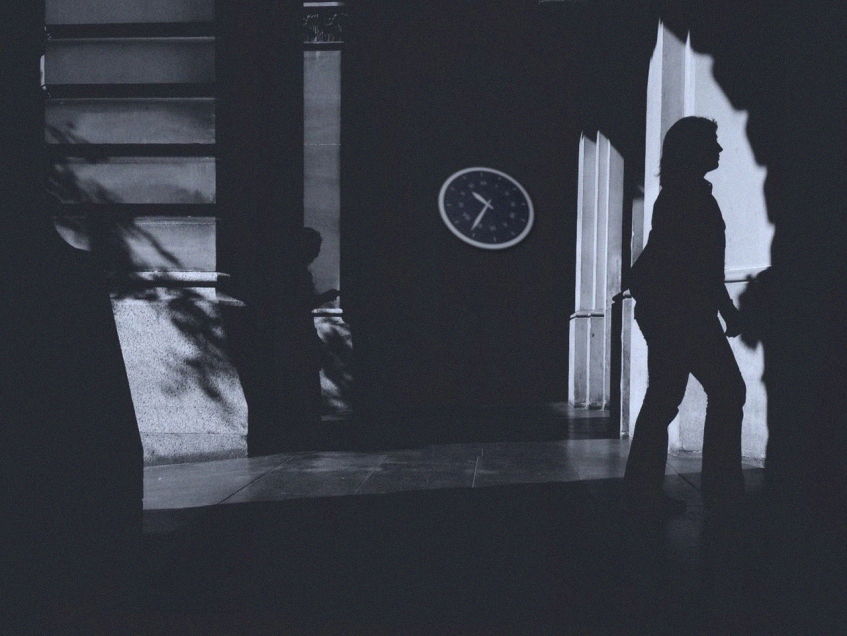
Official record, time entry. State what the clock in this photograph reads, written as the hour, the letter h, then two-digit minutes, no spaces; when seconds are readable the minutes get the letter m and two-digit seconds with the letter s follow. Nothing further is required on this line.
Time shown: 10h36
